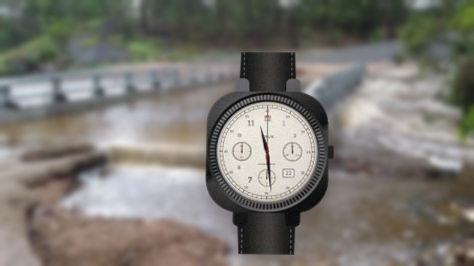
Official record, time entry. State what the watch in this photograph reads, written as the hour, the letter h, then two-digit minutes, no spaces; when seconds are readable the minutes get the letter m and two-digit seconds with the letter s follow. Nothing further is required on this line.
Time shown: 11h29
